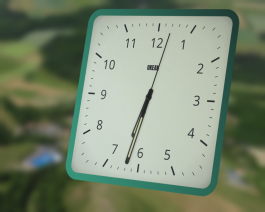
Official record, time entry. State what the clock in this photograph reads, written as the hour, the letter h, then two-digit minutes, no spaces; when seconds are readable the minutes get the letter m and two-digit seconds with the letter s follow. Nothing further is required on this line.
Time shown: 6h32m02s
